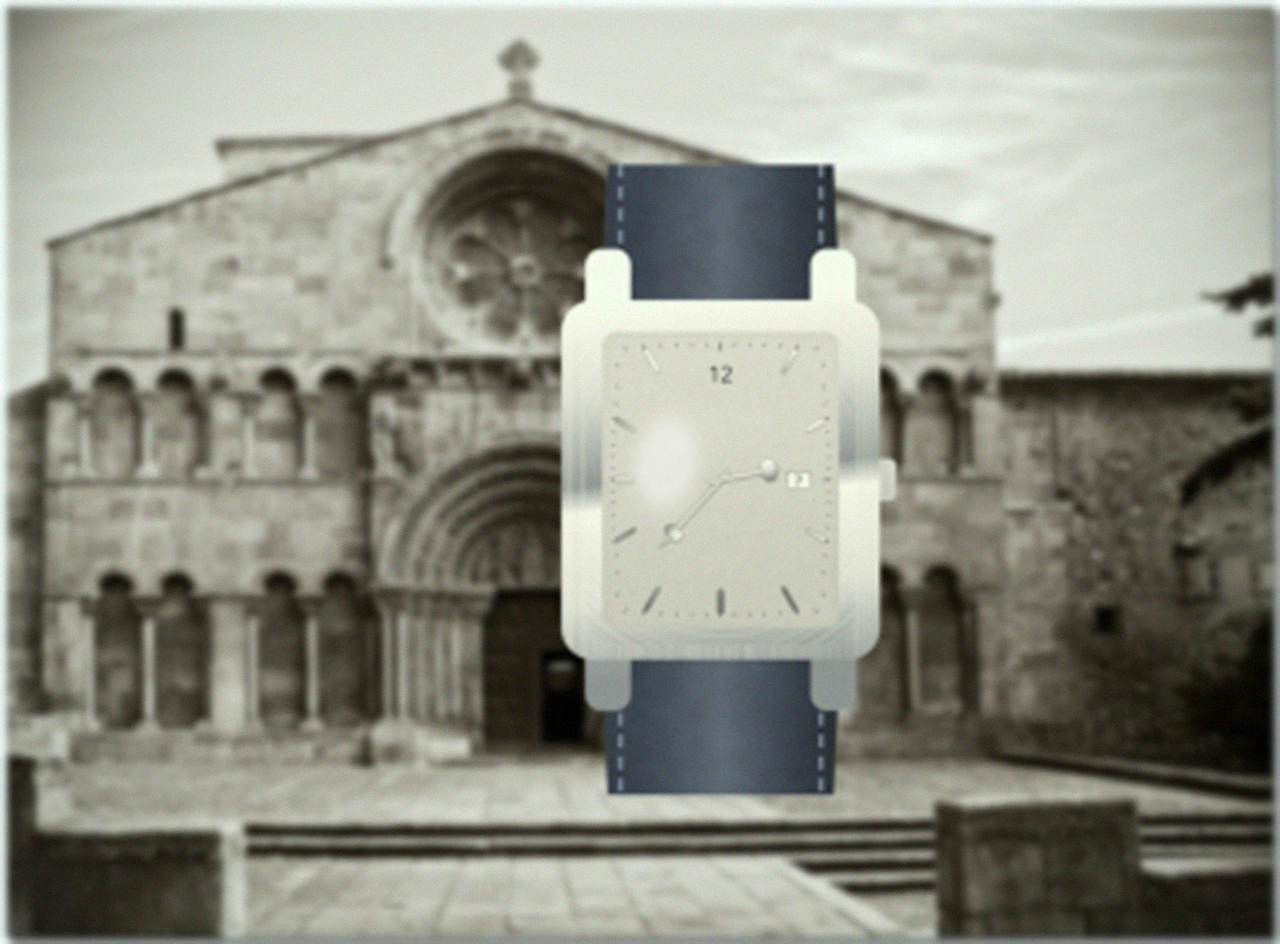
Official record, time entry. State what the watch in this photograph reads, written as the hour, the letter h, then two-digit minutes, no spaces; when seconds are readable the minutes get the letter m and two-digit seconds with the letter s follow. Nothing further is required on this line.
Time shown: 2h37
